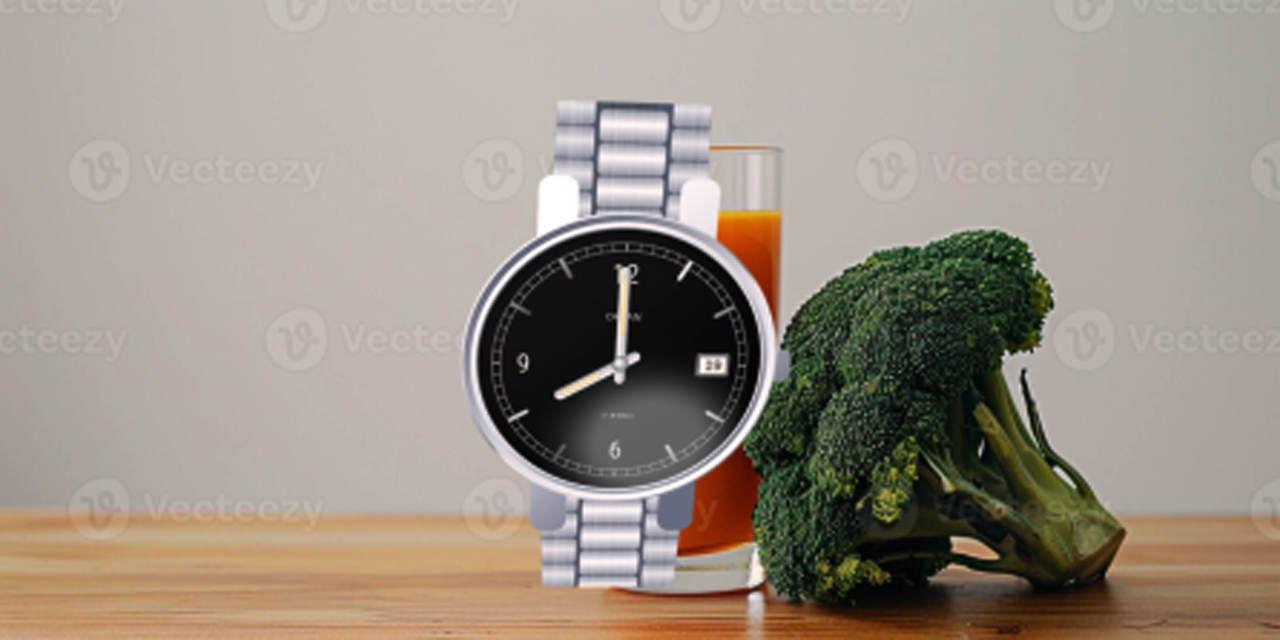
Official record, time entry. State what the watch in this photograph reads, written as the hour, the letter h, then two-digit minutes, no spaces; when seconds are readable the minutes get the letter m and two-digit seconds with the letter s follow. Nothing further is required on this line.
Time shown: 8h00
